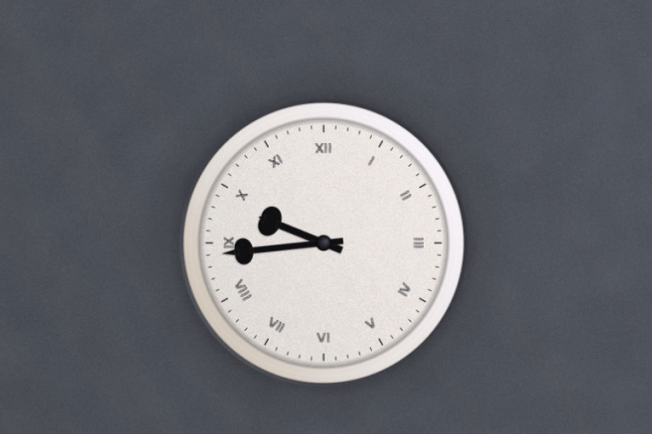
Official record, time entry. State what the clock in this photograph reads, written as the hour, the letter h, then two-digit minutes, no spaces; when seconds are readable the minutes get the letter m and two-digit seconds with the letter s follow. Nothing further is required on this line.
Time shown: 9h44
